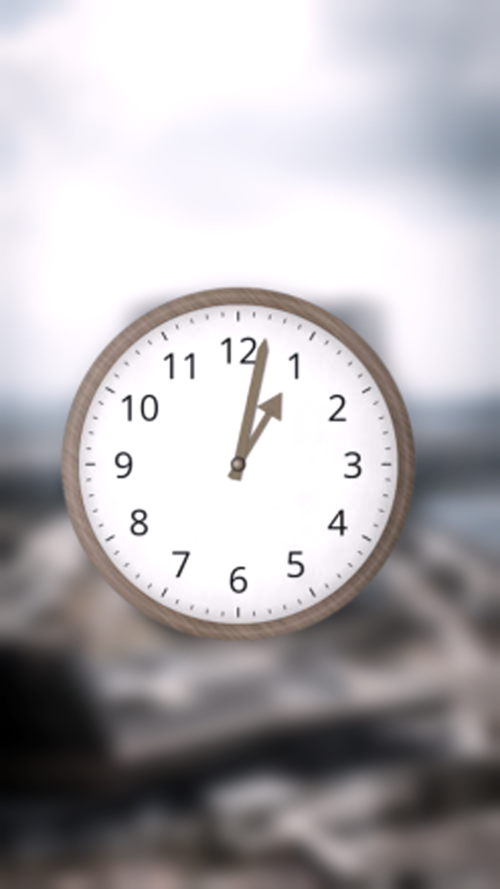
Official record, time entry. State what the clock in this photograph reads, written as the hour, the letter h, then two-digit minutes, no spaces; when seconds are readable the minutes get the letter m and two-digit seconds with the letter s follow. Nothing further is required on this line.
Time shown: 1h02
